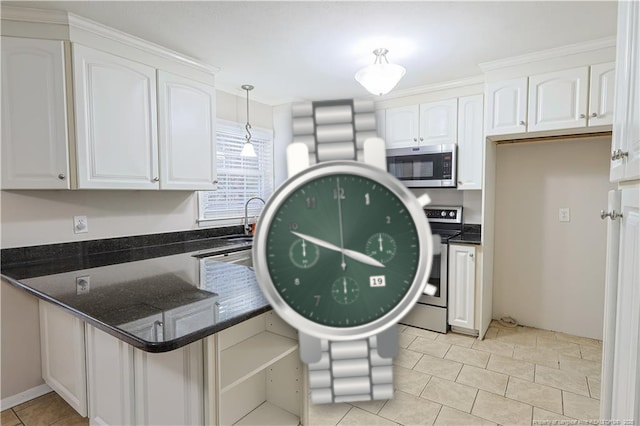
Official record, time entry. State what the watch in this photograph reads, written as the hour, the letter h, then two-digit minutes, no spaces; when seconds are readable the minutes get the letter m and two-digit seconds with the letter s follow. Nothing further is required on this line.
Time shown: 3h49
